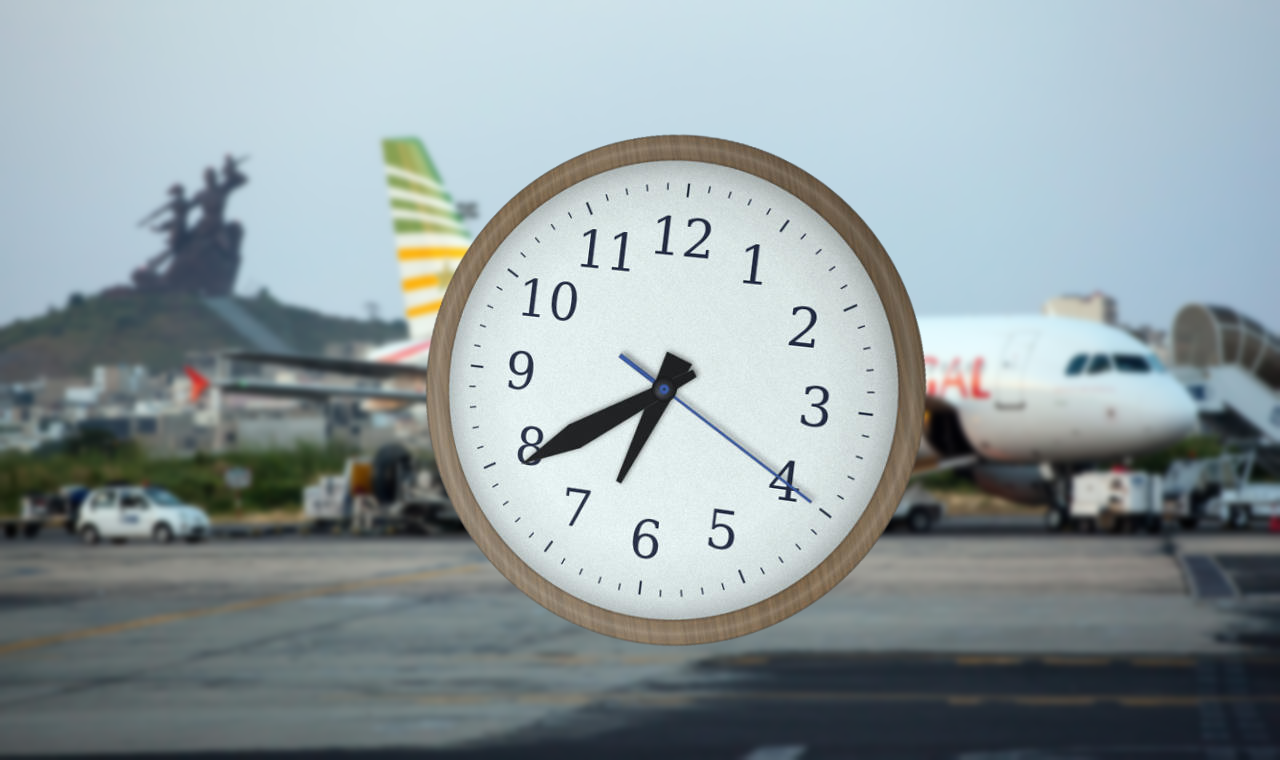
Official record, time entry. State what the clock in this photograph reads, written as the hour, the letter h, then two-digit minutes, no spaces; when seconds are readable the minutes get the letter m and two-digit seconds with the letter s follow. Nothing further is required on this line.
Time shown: 6h39m20s
